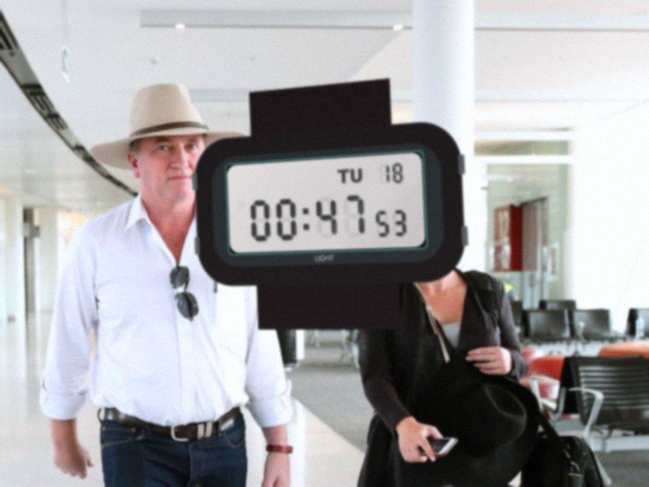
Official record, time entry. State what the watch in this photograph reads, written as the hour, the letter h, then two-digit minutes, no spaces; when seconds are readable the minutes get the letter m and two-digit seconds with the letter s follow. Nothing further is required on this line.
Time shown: 0h47m53s
